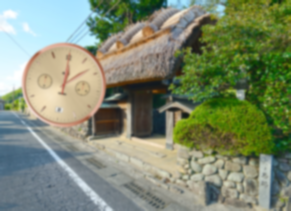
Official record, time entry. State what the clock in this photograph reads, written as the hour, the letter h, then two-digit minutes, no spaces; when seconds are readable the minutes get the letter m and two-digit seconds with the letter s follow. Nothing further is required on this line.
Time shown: 12h08
